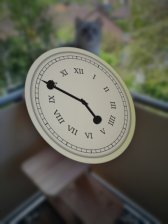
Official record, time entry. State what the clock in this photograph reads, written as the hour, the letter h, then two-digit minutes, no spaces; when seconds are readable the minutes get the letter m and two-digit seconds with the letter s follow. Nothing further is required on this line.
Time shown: 4h49
